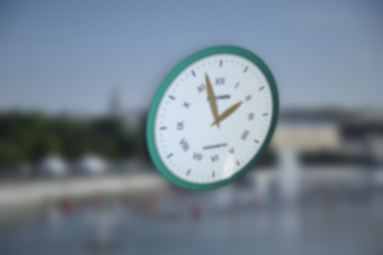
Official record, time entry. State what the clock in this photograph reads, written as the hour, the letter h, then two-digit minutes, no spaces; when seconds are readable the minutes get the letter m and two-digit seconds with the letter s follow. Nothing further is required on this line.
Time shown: 1h57
